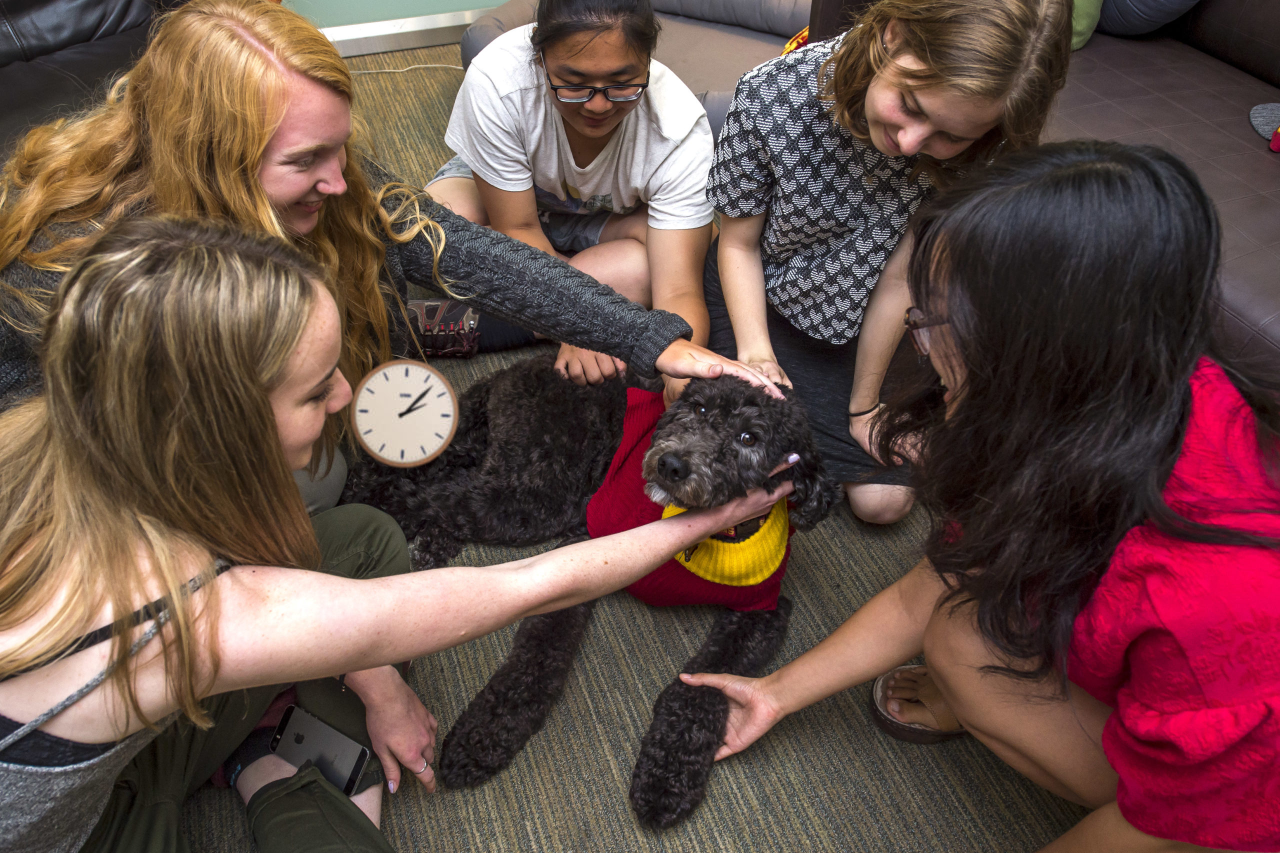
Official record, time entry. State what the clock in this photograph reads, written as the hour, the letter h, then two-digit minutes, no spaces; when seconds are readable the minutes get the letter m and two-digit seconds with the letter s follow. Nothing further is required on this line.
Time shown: 2h07
